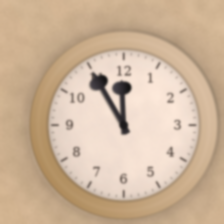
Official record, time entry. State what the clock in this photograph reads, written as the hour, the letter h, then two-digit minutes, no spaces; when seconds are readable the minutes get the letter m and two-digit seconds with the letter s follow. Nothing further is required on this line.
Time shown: 11h55
